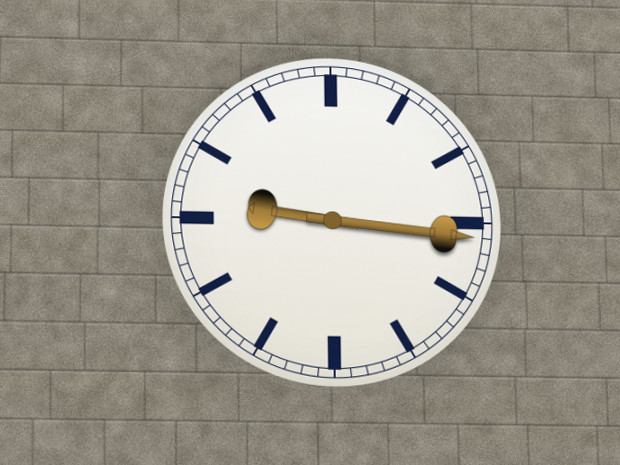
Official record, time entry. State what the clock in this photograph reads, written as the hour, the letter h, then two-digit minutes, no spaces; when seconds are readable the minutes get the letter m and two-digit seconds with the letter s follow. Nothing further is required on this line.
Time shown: 9h16
